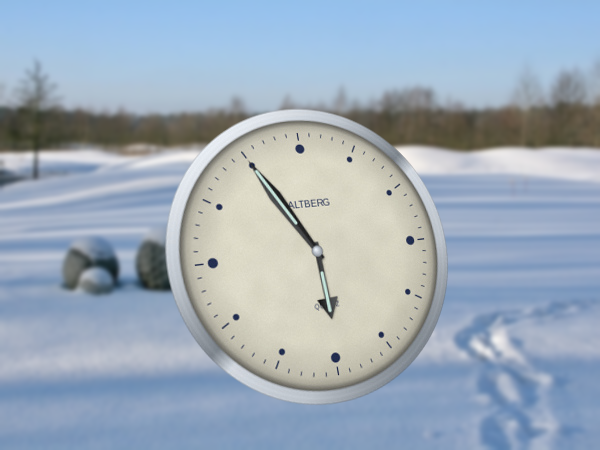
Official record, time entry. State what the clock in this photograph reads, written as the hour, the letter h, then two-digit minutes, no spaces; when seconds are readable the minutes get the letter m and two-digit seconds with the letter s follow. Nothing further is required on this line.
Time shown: 5h55
